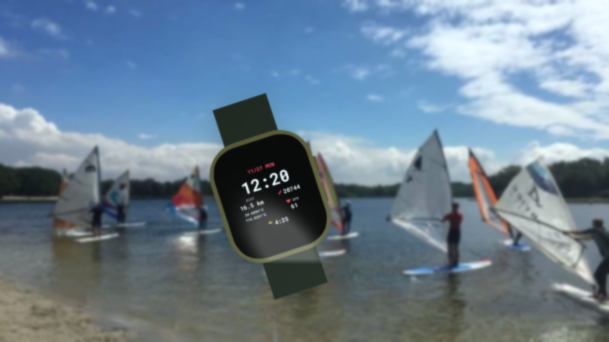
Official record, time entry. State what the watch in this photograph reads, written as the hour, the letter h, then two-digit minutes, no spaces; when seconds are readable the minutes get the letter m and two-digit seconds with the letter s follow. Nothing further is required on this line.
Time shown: 12h20
